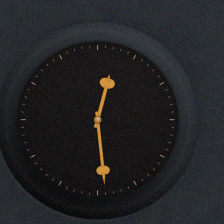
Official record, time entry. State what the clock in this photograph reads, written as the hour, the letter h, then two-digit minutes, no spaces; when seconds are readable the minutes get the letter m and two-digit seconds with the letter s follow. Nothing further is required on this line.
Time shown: 12h29
